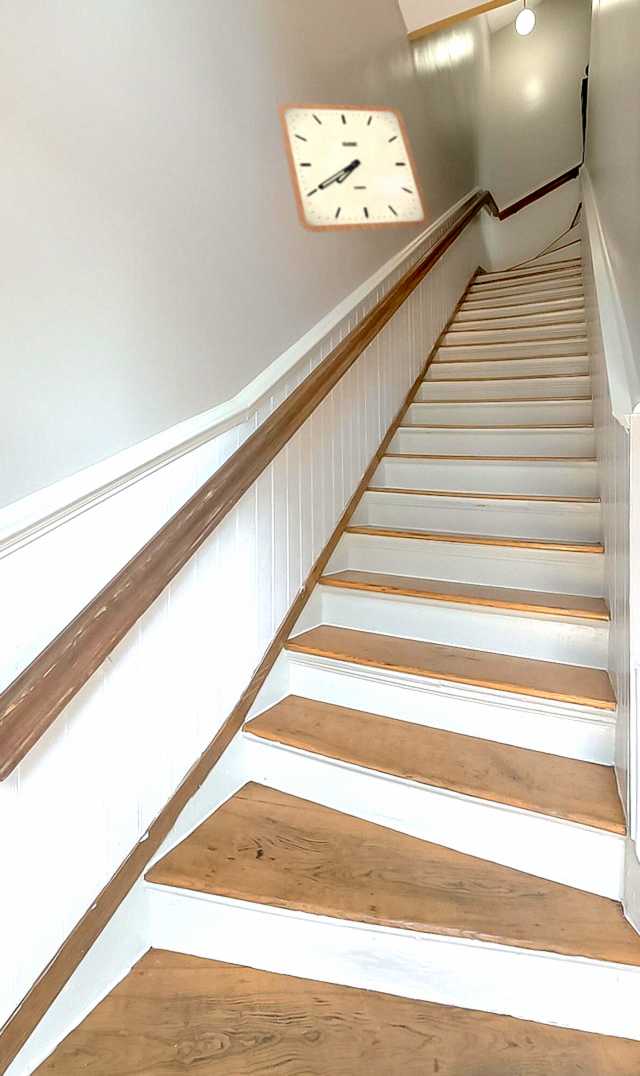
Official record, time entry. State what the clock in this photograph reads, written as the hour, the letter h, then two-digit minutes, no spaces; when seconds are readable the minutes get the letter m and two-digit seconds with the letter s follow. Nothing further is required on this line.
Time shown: 7h40
